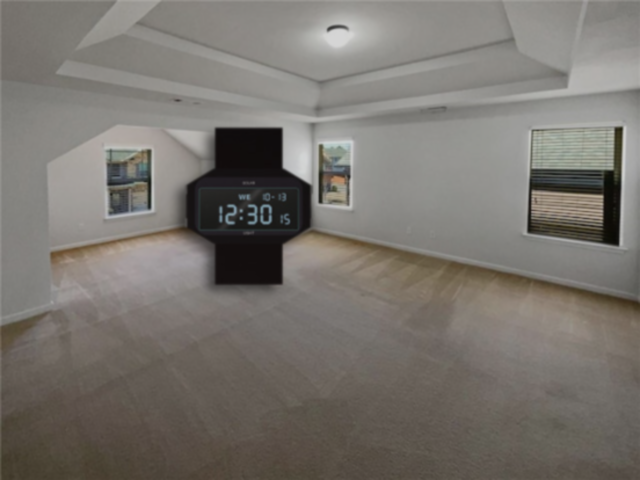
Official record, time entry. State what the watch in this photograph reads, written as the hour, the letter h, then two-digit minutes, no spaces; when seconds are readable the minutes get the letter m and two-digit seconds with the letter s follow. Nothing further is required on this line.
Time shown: 12h30
